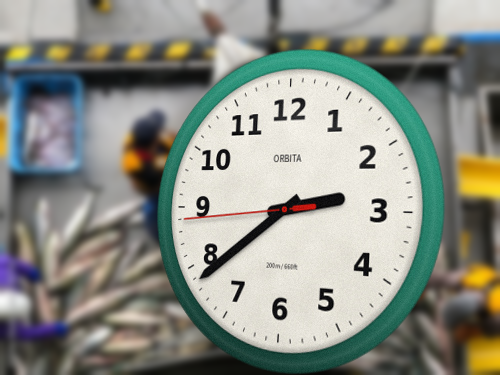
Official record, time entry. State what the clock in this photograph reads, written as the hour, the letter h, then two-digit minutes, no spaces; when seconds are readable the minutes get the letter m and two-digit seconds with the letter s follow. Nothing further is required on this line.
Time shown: 2h38m44s
